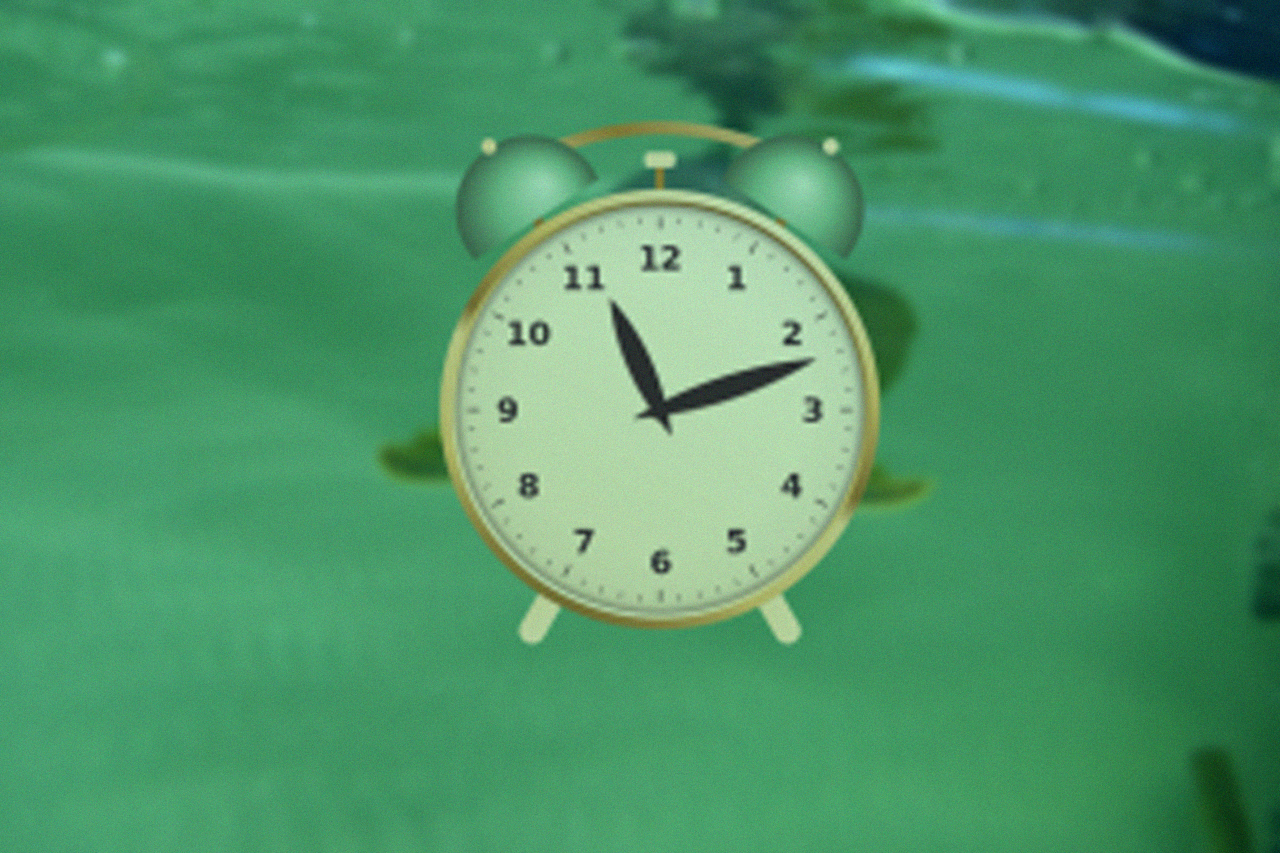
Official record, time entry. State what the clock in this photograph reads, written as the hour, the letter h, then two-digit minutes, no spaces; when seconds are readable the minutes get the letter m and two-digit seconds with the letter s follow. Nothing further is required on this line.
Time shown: 11h12
